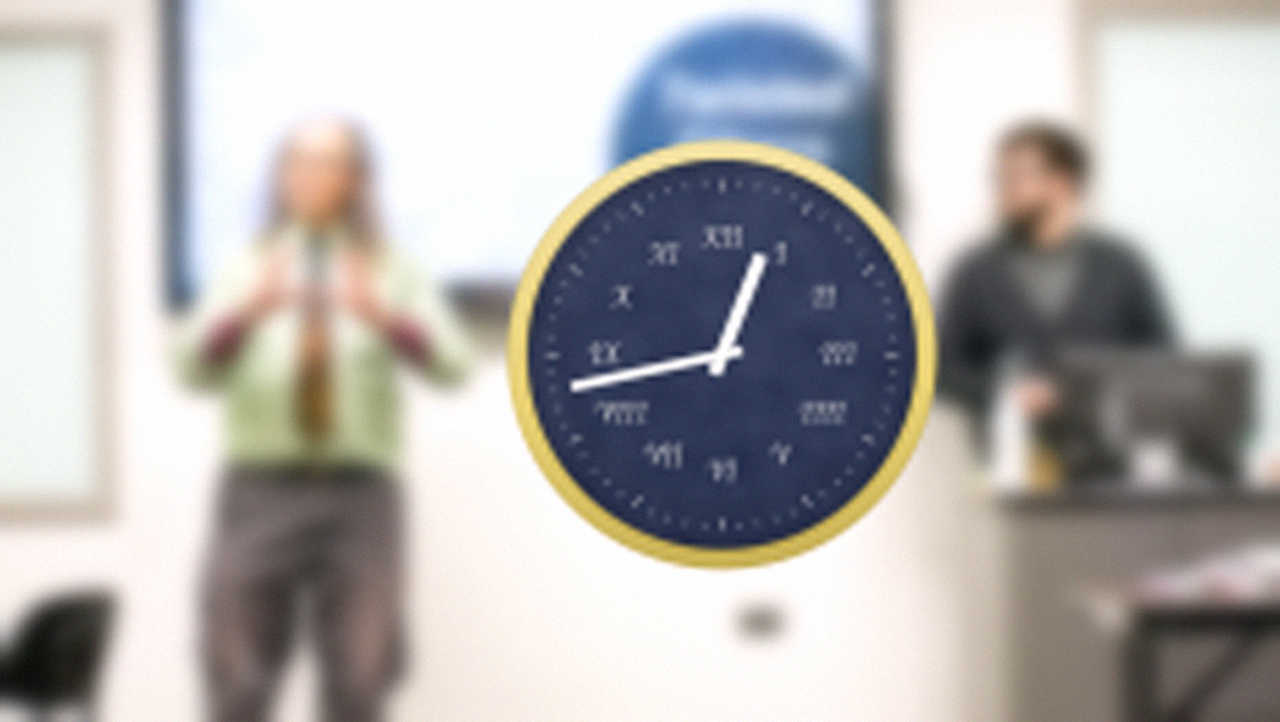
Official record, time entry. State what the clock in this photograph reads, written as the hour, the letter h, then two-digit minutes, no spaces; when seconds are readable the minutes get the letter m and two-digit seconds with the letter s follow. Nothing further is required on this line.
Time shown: 12h43
